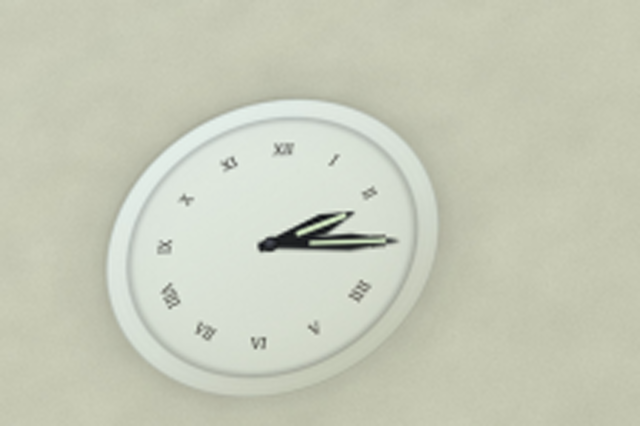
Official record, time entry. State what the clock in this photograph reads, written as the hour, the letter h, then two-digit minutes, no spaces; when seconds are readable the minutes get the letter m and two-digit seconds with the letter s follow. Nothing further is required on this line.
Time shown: 2h15
